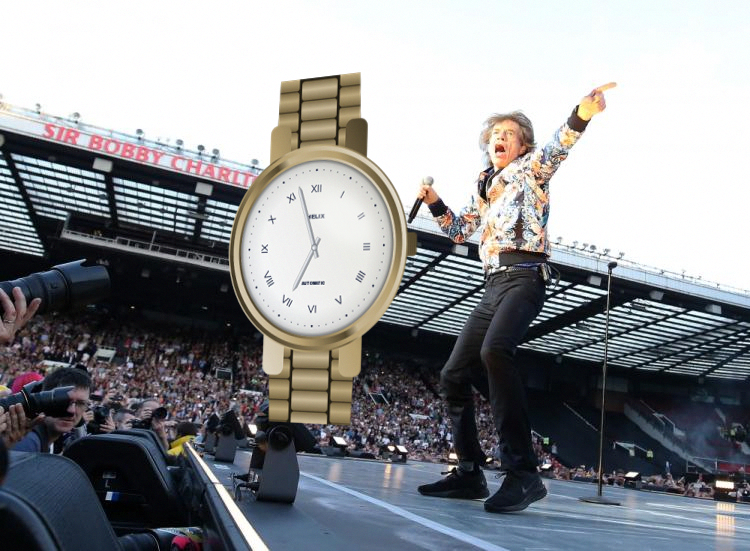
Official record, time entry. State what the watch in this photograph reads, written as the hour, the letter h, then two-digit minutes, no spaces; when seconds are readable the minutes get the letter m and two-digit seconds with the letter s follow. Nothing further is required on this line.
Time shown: 6h57
